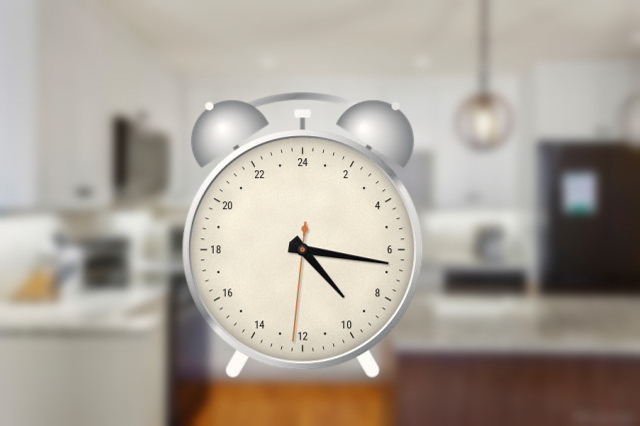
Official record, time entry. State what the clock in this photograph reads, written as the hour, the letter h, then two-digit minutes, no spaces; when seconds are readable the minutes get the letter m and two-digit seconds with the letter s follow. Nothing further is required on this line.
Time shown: 9h16m31s
